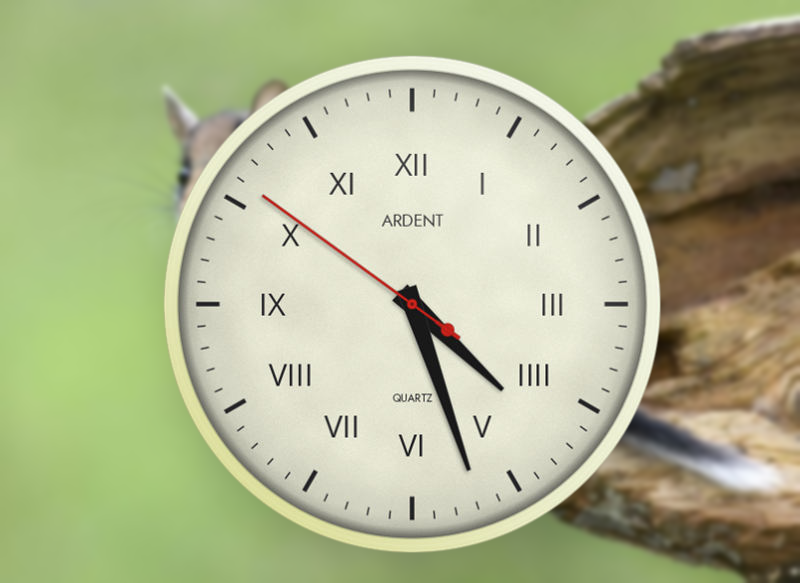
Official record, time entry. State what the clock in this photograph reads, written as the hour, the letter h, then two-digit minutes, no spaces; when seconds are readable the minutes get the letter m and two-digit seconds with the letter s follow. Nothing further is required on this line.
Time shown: 4h26m51s
